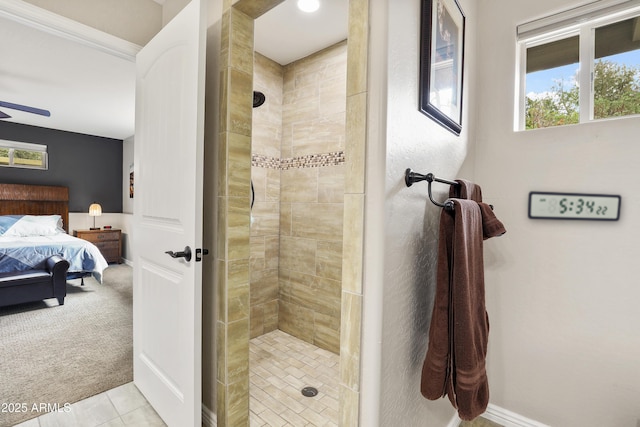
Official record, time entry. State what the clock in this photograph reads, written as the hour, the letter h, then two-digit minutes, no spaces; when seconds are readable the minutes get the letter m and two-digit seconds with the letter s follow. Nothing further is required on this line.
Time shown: 5h34
